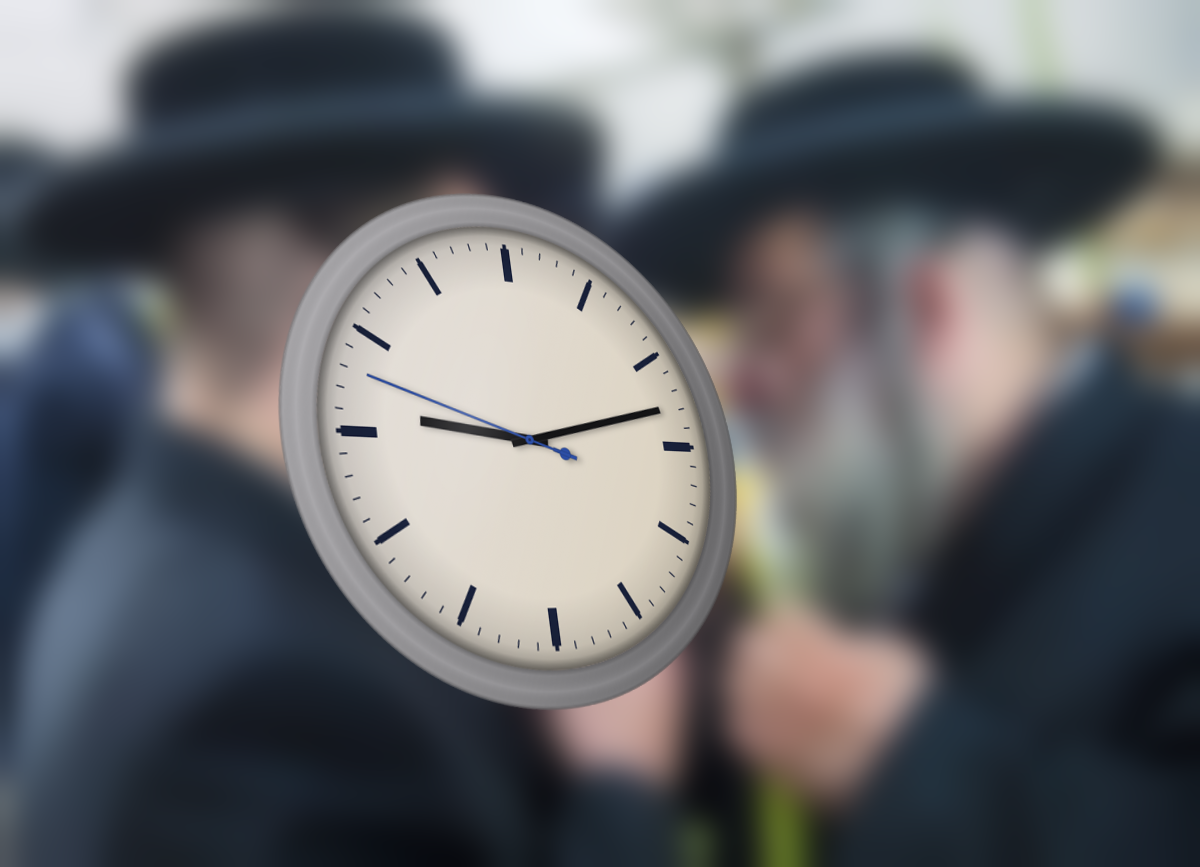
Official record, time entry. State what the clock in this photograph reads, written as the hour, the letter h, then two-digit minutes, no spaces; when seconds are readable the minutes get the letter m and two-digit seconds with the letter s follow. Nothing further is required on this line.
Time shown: 9h12m48s
